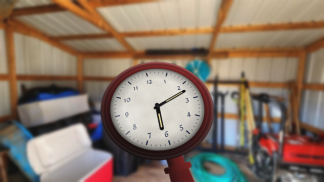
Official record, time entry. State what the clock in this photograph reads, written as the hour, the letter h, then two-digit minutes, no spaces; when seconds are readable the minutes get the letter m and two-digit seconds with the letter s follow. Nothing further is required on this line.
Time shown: 6h12
